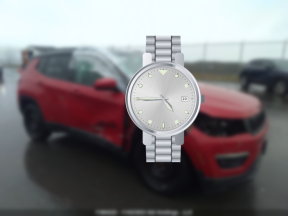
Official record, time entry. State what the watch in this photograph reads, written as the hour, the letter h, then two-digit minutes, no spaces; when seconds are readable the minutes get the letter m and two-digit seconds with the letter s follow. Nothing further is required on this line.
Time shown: 4h45
